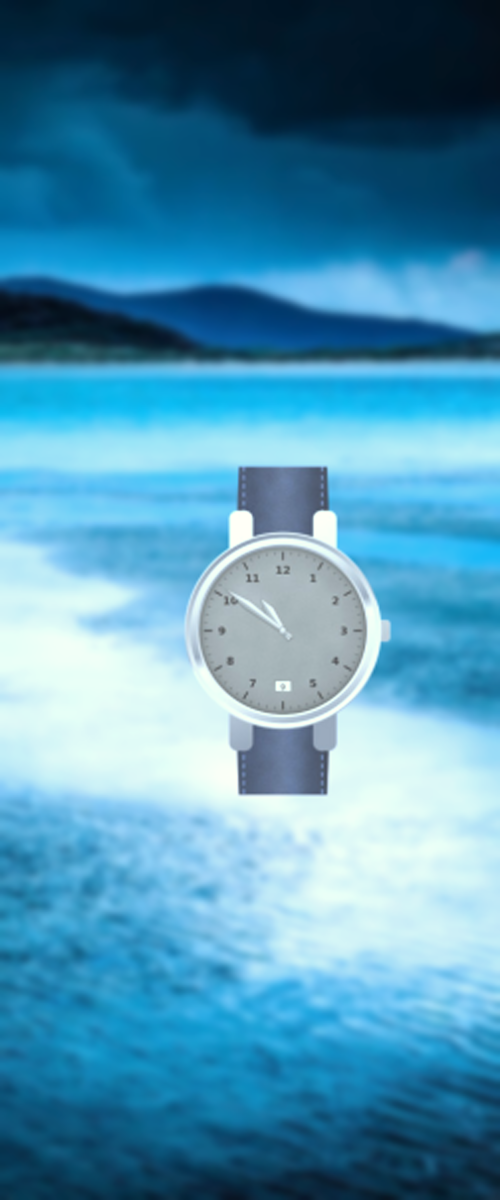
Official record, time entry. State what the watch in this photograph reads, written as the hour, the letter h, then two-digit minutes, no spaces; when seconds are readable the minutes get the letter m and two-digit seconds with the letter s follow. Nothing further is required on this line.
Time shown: 10h51
